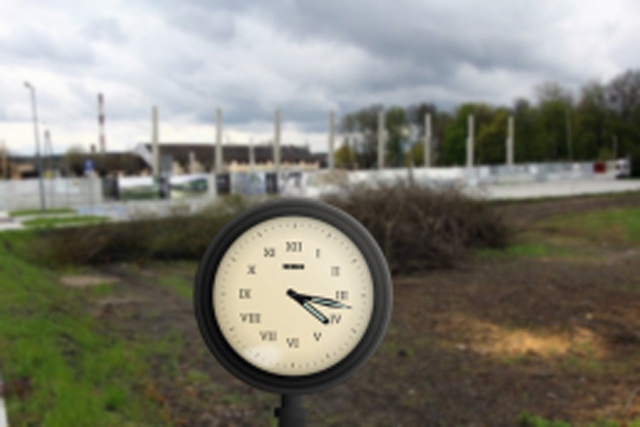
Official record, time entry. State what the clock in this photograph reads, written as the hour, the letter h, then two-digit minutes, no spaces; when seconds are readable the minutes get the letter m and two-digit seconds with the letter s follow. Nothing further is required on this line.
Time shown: 4h17
